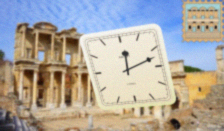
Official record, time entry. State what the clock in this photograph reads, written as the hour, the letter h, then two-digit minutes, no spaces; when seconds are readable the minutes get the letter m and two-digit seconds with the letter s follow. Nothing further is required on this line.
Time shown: 12h12
